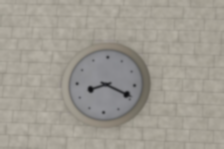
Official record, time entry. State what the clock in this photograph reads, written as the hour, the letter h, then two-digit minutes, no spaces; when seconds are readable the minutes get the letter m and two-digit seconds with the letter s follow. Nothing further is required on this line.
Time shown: 8h19
